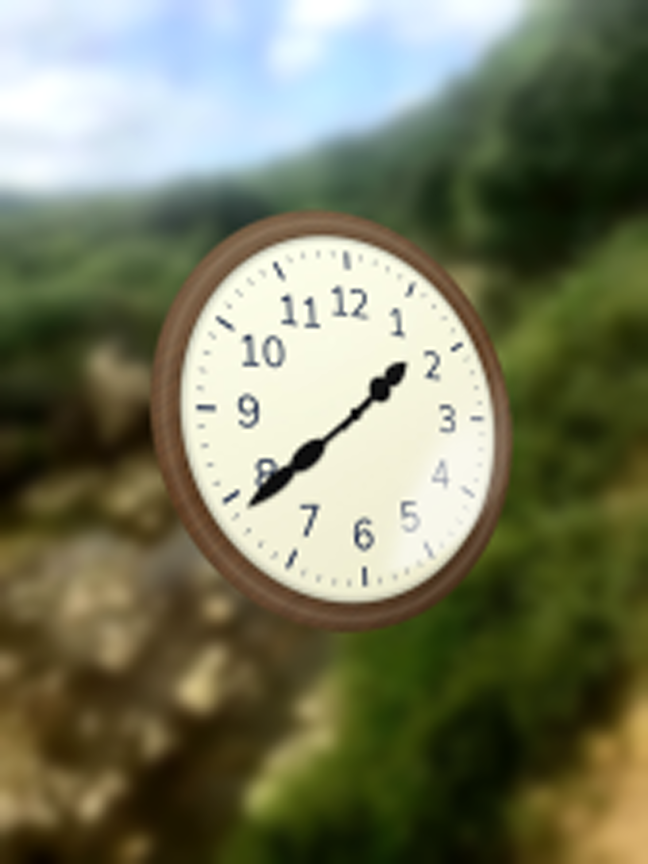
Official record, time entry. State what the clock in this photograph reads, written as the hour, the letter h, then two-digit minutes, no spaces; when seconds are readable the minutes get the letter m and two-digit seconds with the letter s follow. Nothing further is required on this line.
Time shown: 1h39
